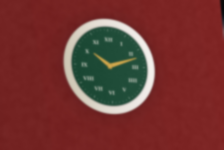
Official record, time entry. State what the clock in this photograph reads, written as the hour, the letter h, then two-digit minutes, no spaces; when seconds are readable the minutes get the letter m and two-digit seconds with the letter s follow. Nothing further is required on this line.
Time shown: 10h12
